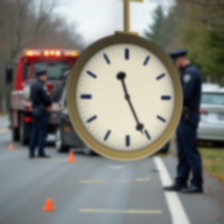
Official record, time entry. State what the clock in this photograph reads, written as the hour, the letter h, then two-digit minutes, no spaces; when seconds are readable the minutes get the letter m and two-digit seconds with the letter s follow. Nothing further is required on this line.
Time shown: 11h26
